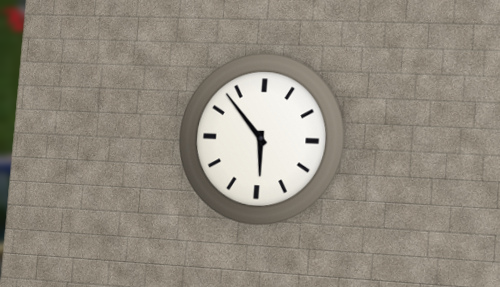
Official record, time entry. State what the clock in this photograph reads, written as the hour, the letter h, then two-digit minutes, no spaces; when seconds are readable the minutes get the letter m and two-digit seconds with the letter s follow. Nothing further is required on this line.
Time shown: 5h53
